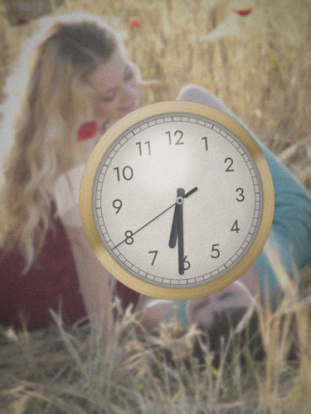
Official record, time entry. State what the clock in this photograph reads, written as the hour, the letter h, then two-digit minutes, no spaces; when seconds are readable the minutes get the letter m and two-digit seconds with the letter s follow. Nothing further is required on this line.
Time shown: 6h30m40s
